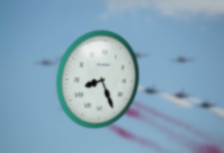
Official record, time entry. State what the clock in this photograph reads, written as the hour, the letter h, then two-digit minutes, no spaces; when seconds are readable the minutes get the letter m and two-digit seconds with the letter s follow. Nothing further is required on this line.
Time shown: 8h25
